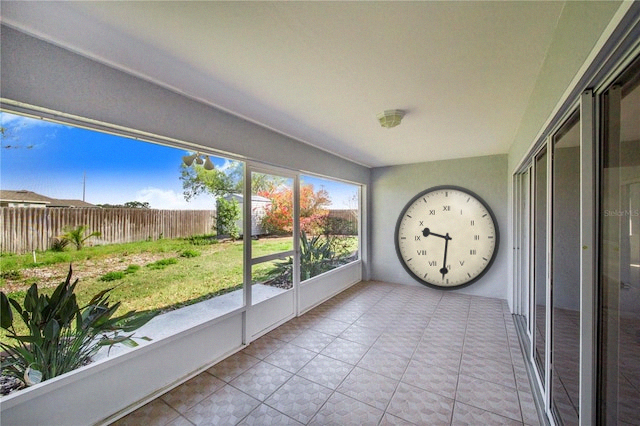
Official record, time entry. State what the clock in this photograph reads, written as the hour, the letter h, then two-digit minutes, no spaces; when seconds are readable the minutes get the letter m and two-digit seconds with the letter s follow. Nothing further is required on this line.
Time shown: 9h31
